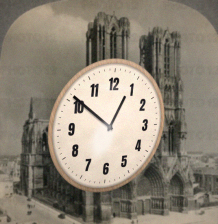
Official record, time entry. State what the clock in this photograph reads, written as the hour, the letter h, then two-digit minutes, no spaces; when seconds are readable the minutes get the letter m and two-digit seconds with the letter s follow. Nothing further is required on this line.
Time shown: 12h51
